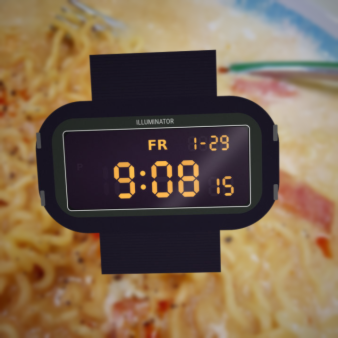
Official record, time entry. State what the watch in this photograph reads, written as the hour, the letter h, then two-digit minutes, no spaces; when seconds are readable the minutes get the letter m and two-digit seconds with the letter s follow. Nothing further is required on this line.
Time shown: 9h08m15s
